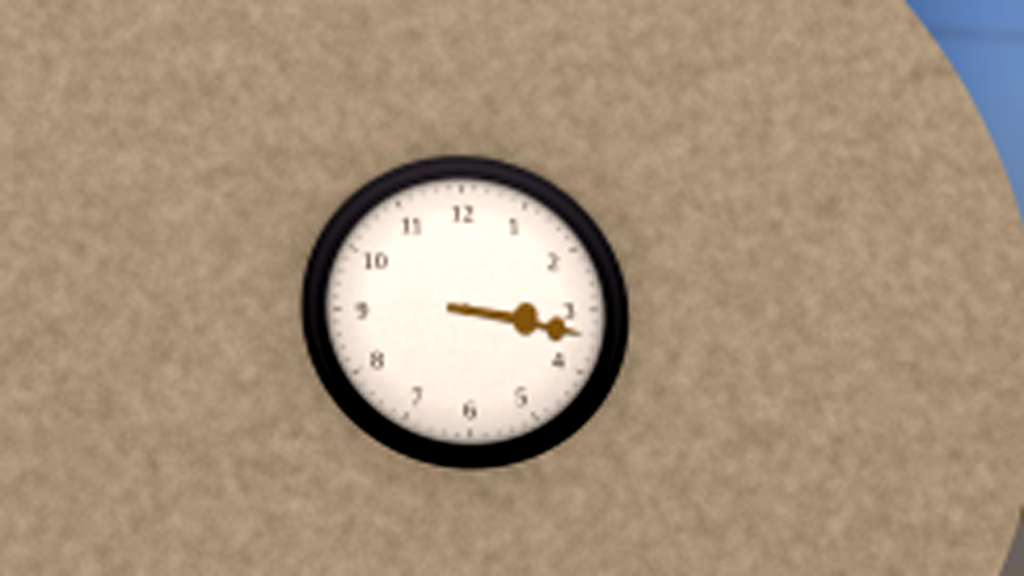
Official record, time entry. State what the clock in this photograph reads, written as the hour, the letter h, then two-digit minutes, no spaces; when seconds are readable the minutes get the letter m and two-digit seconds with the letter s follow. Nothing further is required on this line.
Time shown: 3h17
